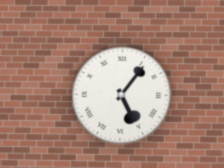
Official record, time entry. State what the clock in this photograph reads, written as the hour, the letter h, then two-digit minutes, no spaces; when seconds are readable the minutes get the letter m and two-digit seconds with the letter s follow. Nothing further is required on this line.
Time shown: 5h06
